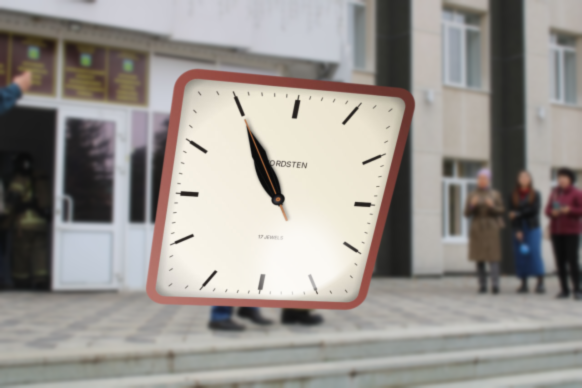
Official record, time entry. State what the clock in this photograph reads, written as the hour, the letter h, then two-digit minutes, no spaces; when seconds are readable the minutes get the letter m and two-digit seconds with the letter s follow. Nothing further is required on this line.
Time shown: 10h54m55s
